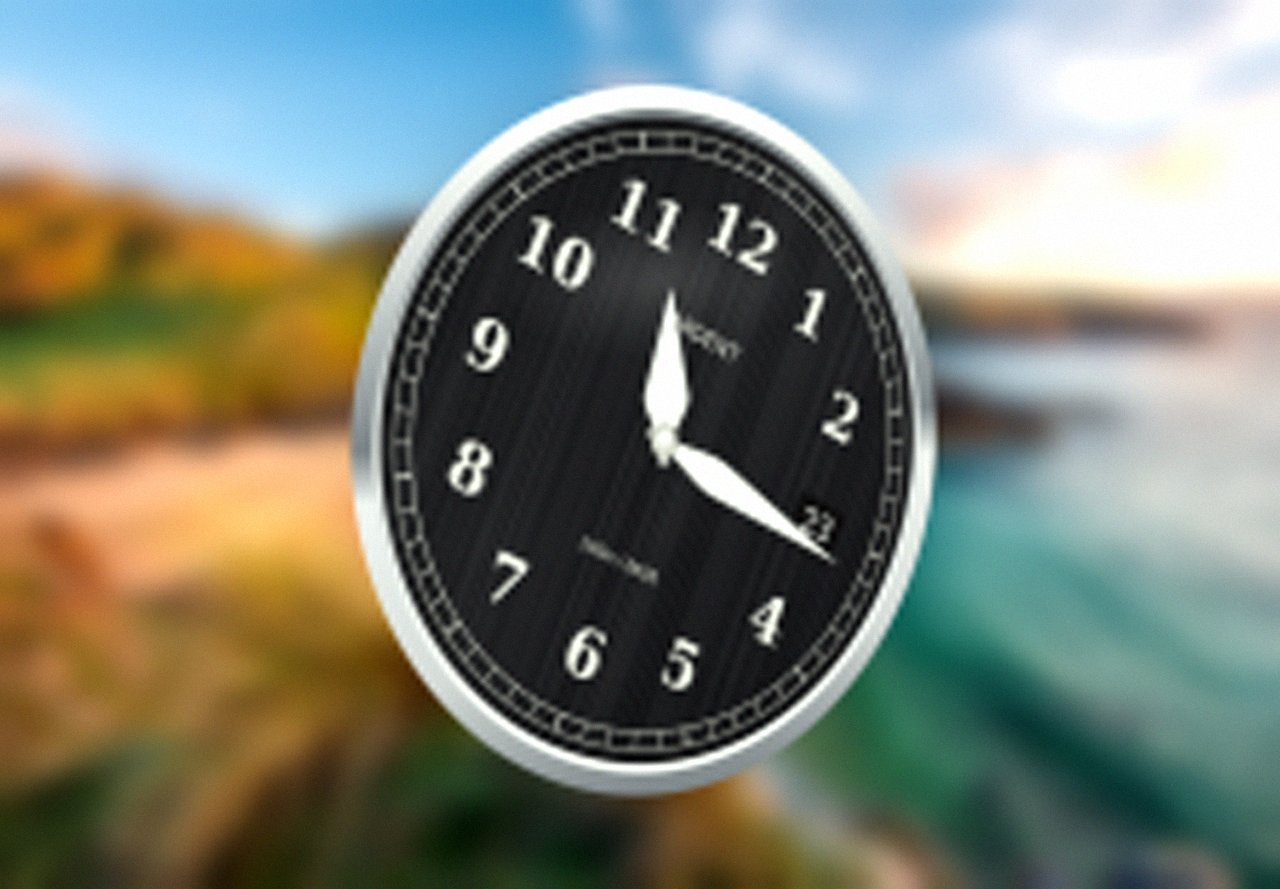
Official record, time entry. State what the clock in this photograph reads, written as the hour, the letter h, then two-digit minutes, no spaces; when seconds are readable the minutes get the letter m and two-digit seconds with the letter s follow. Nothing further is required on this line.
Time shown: 11h16
